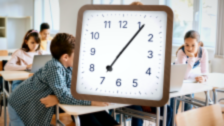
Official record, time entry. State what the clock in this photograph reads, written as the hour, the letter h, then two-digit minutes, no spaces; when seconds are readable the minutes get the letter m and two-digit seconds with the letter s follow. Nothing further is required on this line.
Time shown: 7h06
